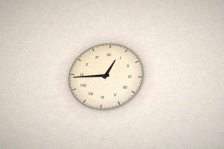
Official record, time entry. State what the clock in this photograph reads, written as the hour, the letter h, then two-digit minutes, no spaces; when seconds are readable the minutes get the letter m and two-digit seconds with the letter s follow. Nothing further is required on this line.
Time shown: 12h44
